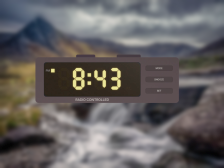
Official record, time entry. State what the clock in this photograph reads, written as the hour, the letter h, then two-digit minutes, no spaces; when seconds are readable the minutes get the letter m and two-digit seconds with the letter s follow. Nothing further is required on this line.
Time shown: 8h43
